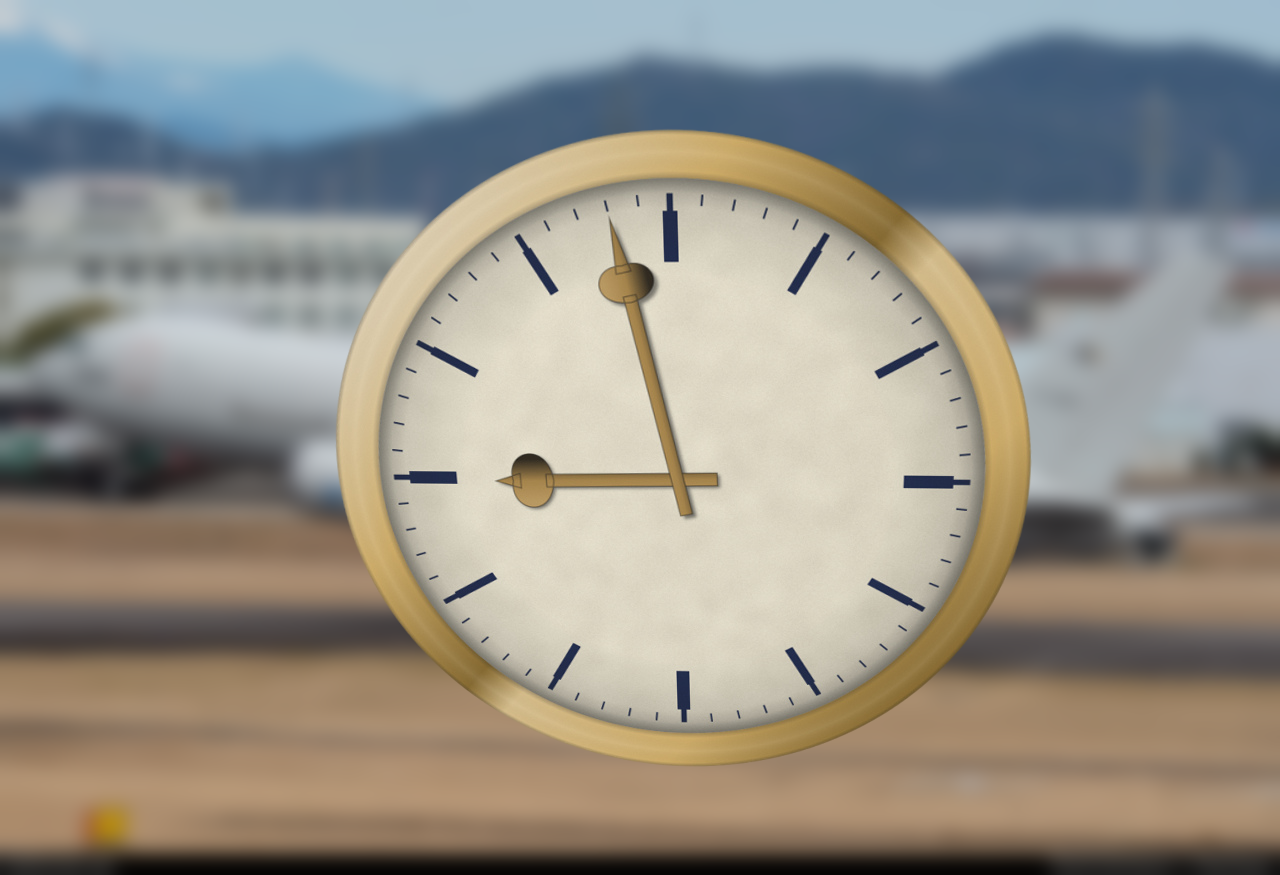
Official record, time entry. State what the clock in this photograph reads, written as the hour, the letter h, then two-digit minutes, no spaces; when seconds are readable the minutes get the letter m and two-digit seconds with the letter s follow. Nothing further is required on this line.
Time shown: 8h58
